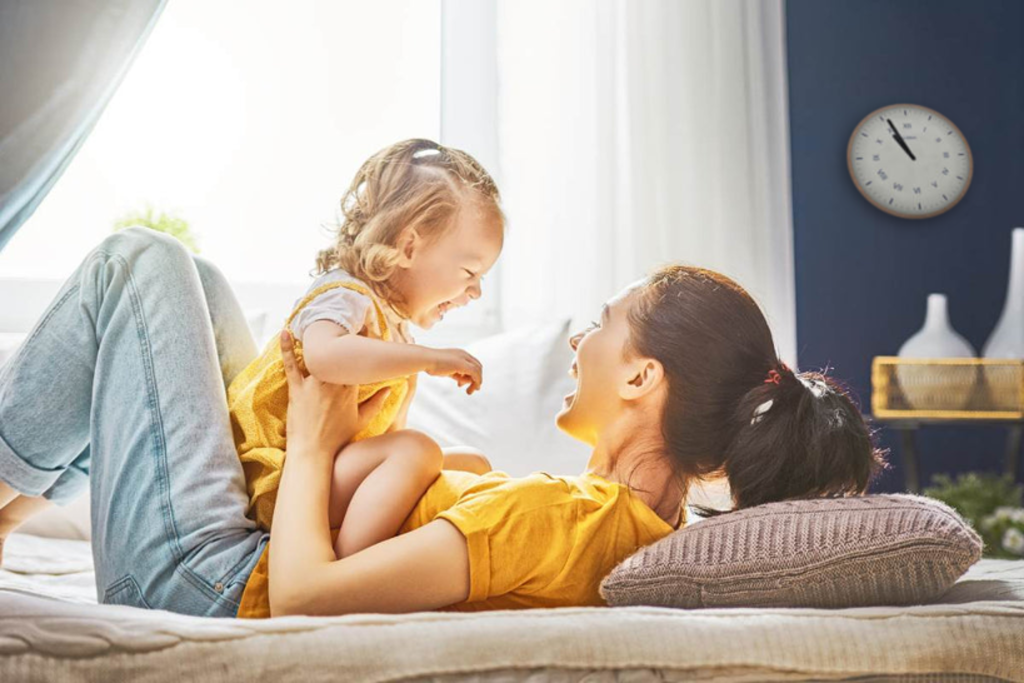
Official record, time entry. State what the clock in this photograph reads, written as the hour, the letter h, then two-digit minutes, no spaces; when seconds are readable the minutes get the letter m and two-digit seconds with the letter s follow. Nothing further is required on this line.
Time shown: 10h56
